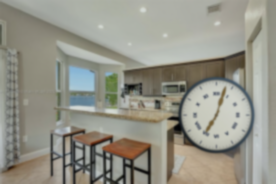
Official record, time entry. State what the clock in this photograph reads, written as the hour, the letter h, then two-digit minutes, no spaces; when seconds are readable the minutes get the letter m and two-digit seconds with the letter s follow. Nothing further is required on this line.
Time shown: 7h03
